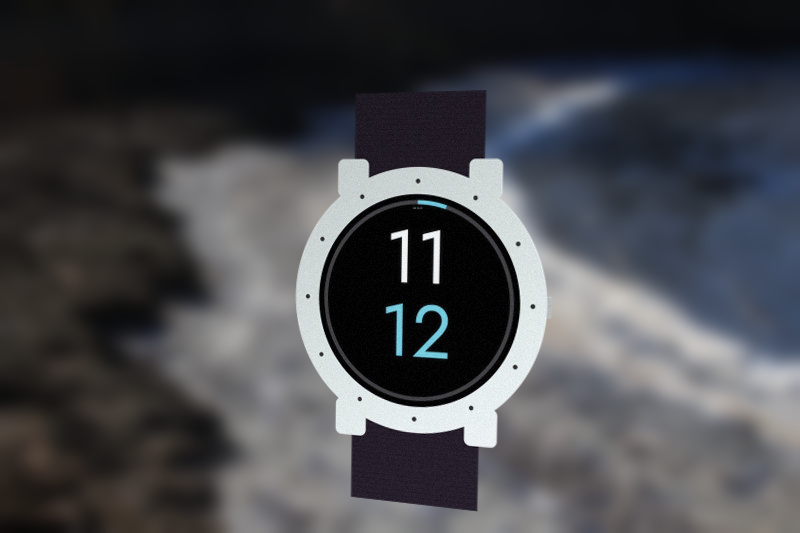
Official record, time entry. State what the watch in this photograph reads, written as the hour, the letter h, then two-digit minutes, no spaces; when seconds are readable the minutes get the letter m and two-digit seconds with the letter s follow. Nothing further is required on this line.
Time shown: 11h12
